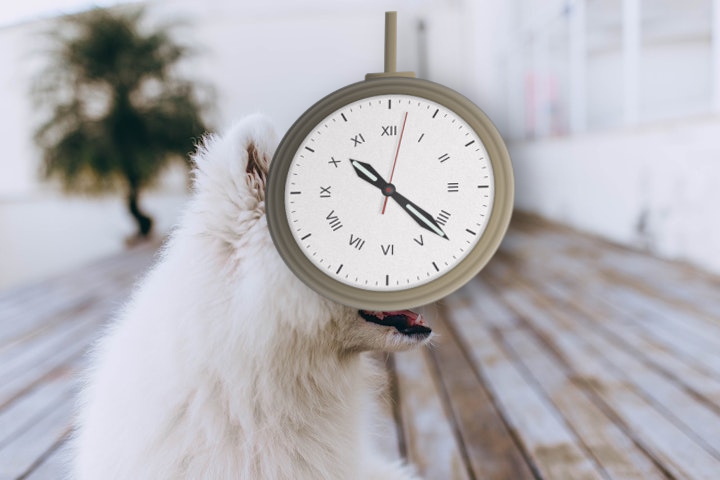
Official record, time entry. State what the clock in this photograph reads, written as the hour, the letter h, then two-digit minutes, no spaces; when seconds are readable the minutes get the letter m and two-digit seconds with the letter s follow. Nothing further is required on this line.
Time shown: 10h22m02s
